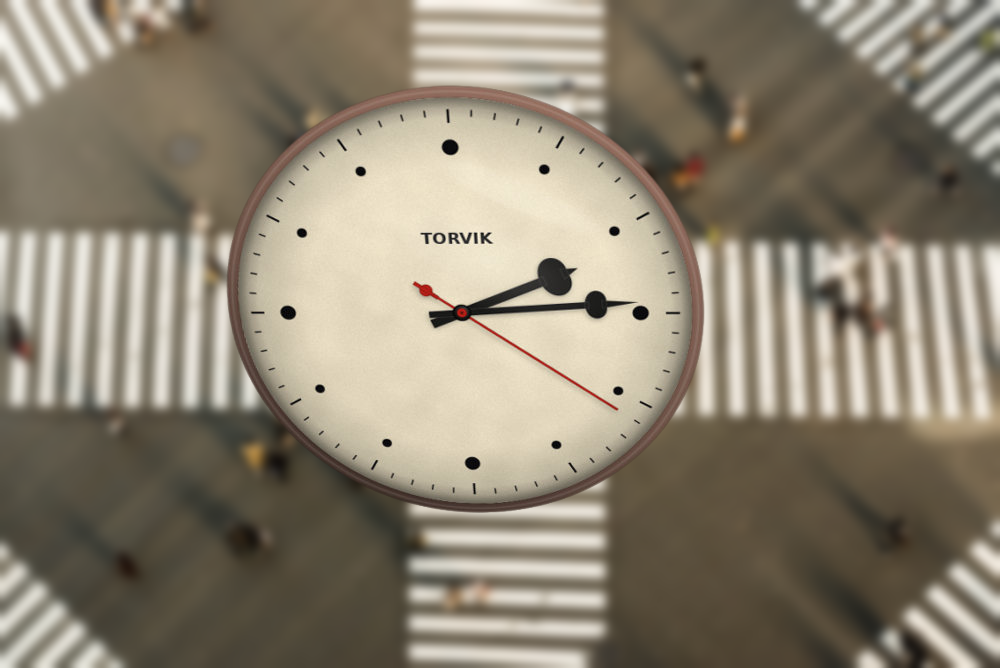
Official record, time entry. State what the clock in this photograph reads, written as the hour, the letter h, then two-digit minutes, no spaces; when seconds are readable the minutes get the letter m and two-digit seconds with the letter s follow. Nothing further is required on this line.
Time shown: 2h14m21s
